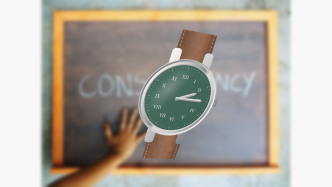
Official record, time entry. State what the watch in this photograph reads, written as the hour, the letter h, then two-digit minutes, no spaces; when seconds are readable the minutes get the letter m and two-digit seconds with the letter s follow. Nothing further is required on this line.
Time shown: 2h15
